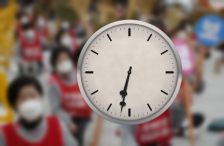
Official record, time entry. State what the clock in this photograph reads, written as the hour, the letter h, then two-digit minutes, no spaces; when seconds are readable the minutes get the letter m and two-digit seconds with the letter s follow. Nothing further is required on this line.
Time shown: 6h32
